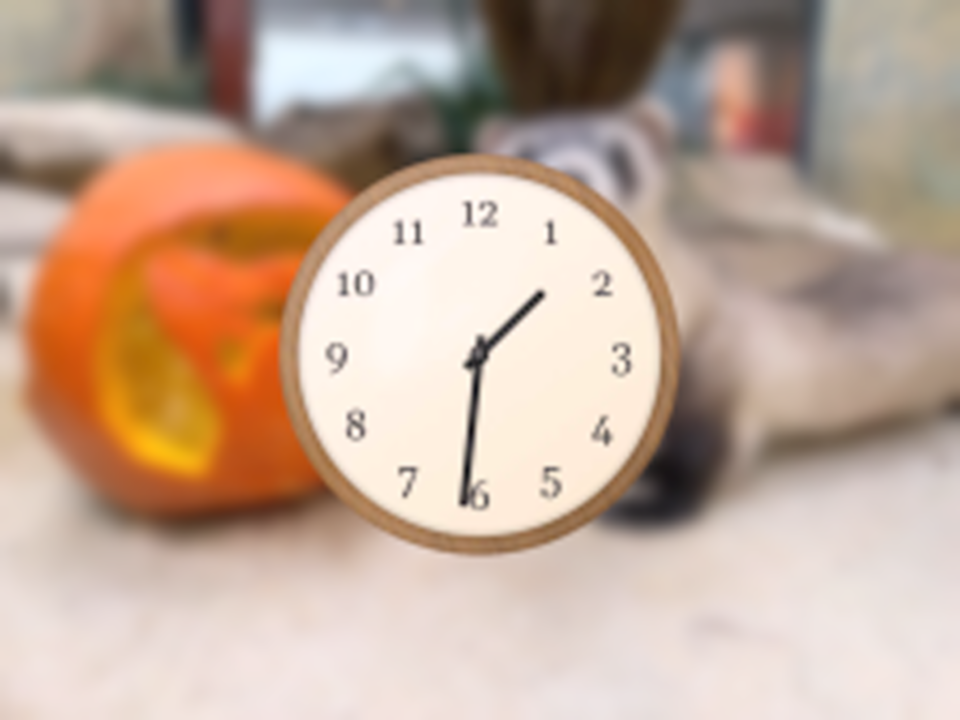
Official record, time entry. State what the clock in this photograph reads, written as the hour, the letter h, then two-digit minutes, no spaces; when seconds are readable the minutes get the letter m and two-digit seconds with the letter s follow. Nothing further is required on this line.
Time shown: 1h31
